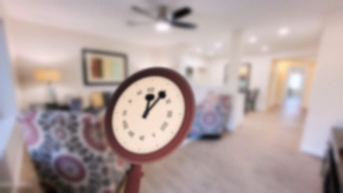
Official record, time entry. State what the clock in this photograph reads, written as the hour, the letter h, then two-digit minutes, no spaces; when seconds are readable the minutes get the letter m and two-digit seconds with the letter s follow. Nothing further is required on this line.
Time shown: 12h06
